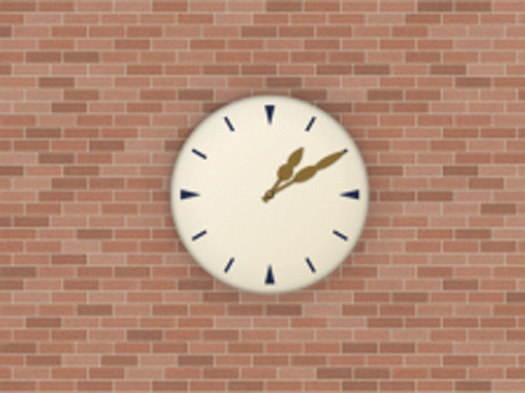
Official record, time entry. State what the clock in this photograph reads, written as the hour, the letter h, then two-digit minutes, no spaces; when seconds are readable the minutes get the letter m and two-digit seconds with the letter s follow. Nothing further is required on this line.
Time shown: 1h10
